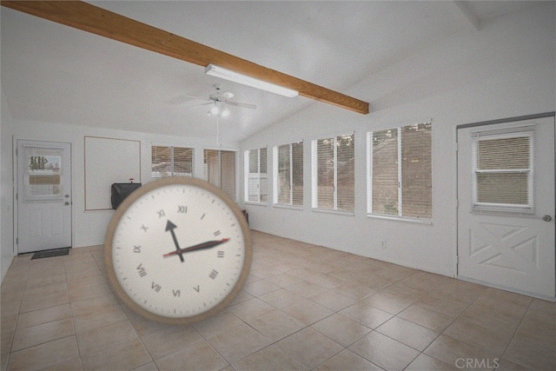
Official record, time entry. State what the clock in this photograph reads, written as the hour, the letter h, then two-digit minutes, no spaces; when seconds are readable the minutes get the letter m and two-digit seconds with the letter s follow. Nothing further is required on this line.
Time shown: 11h12m12s
